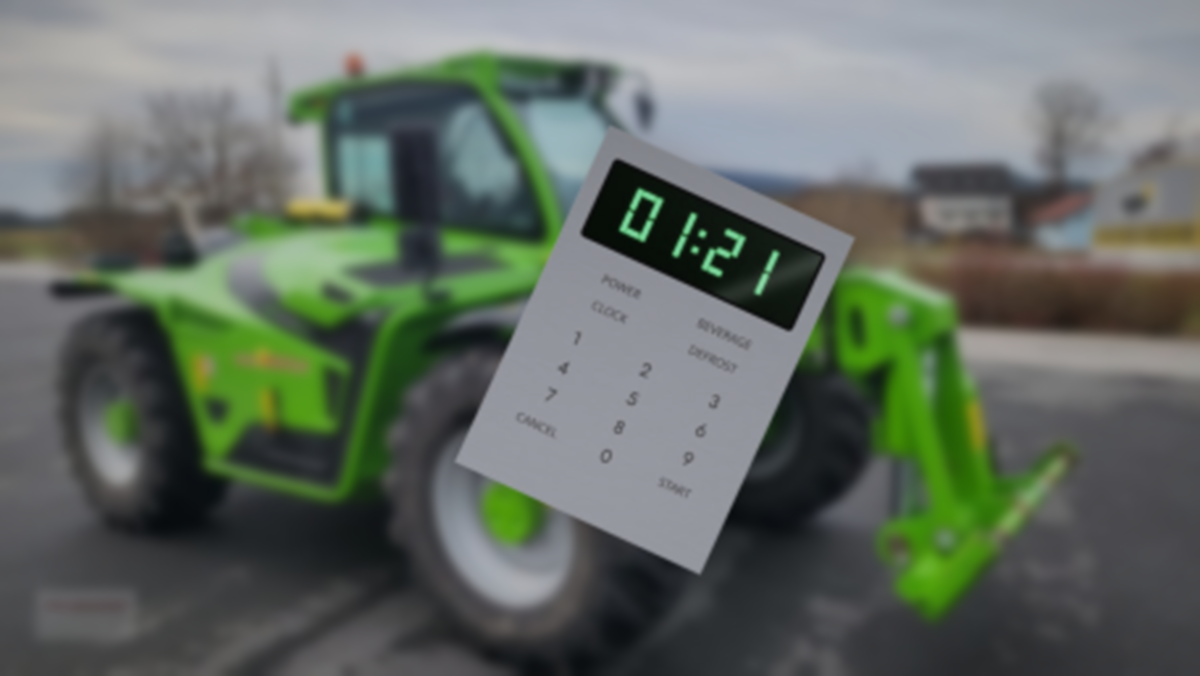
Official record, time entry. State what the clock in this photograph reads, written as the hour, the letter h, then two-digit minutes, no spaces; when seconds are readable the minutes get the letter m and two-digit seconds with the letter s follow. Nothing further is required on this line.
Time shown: 1h21
